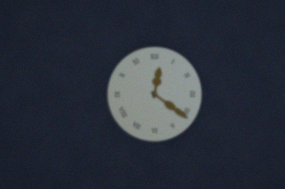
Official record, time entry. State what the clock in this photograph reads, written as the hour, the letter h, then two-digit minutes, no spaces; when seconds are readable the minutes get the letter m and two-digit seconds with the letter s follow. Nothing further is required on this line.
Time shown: 12h21
